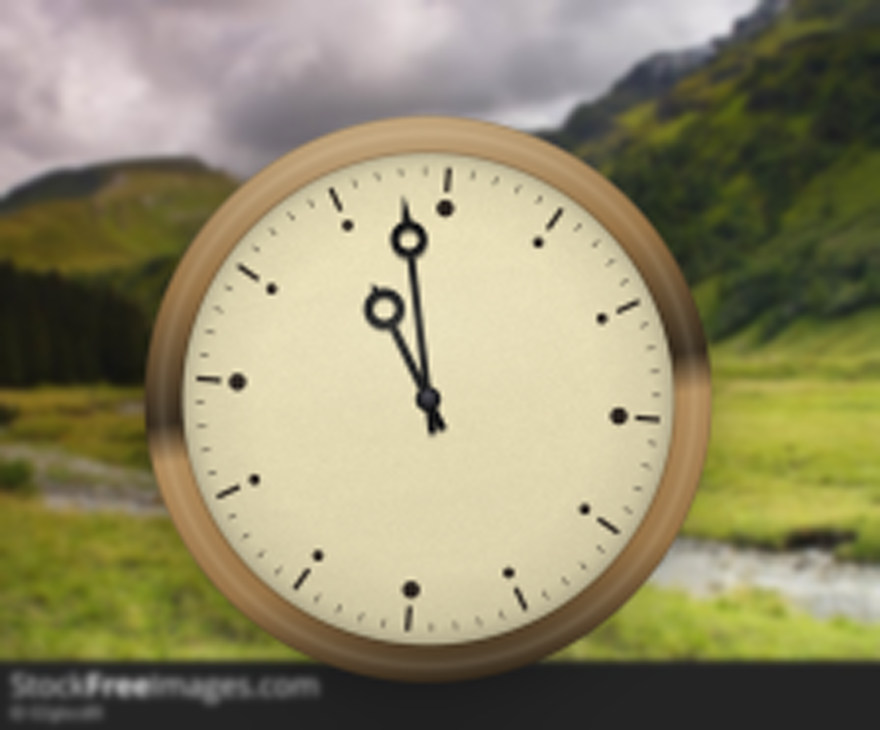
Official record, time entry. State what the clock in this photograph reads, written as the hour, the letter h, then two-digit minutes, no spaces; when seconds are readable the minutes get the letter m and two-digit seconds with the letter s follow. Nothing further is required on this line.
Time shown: 10h58
